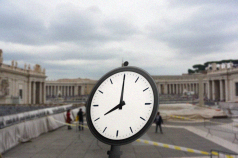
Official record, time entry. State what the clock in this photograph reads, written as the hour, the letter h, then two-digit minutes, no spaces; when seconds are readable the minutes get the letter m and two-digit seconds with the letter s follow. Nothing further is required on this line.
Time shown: 8h00
